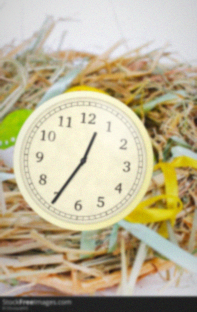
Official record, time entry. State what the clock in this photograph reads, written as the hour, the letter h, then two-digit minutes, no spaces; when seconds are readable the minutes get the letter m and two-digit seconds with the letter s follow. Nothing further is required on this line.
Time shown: 12h35
